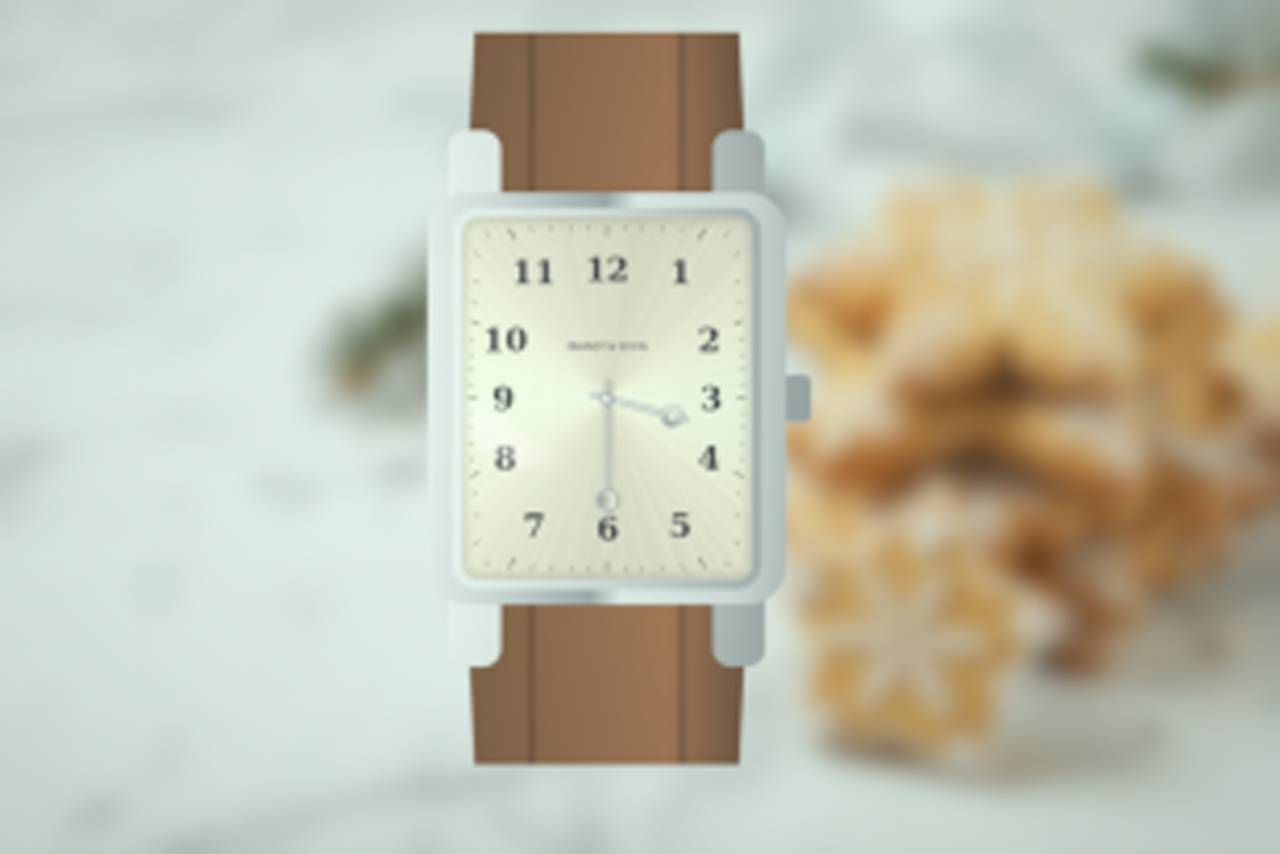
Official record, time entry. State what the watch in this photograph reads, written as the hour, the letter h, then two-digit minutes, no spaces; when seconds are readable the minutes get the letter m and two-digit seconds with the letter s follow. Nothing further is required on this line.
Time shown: 3h30
